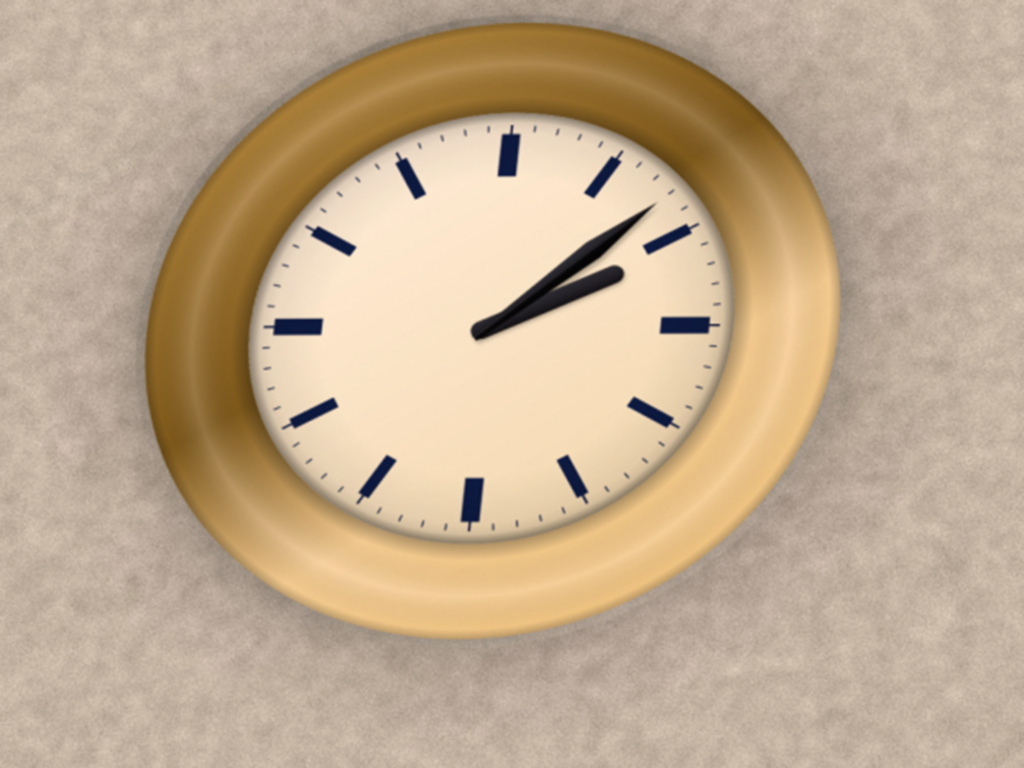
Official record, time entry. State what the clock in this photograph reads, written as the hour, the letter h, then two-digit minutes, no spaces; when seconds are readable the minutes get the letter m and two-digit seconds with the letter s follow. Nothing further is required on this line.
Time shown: 2h08
